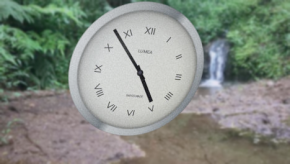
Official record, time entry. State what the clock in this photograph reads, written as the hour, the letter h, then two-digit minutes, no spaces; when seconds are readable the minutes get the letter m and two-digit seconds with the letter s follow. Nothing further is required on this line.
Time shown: 4h53
